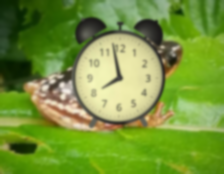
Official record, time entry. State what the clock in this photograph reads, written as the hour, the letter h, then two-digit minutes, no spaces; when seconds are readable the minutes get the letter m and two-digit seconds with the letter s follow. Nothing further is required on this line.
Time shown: 7h58
